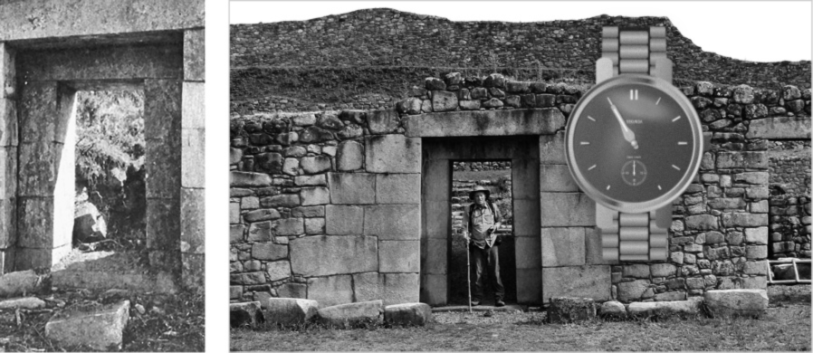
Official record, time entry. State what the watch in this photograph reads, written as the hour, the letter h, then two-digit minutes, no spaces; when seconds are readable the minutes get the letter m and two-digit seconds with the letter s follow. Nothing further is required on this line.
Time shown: 10h55
